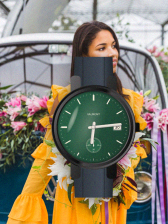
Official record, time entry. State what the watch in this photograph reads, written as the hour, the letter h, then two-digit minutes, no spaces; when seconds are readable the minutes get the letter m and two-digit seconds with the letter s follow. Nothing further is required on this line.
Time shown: 6h14
